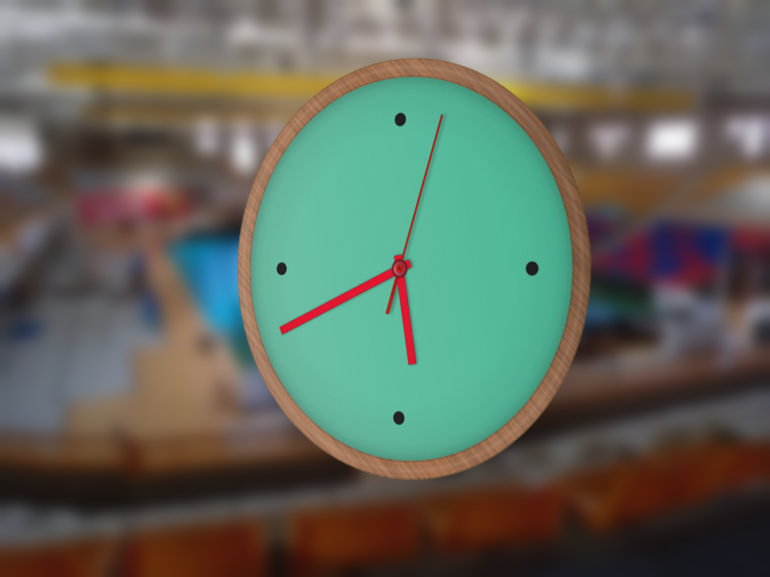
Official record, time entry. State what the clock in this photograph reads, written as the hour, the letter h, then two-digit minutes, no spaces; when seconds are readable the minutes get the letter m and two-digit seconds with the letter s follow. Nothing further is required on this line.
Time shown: 5h41m03s
